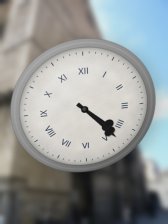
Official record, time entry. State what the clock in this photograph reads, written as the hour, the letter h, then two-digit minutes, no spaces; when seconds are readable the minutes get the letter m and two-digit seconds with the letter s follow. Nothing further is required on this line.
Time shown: 4h23
